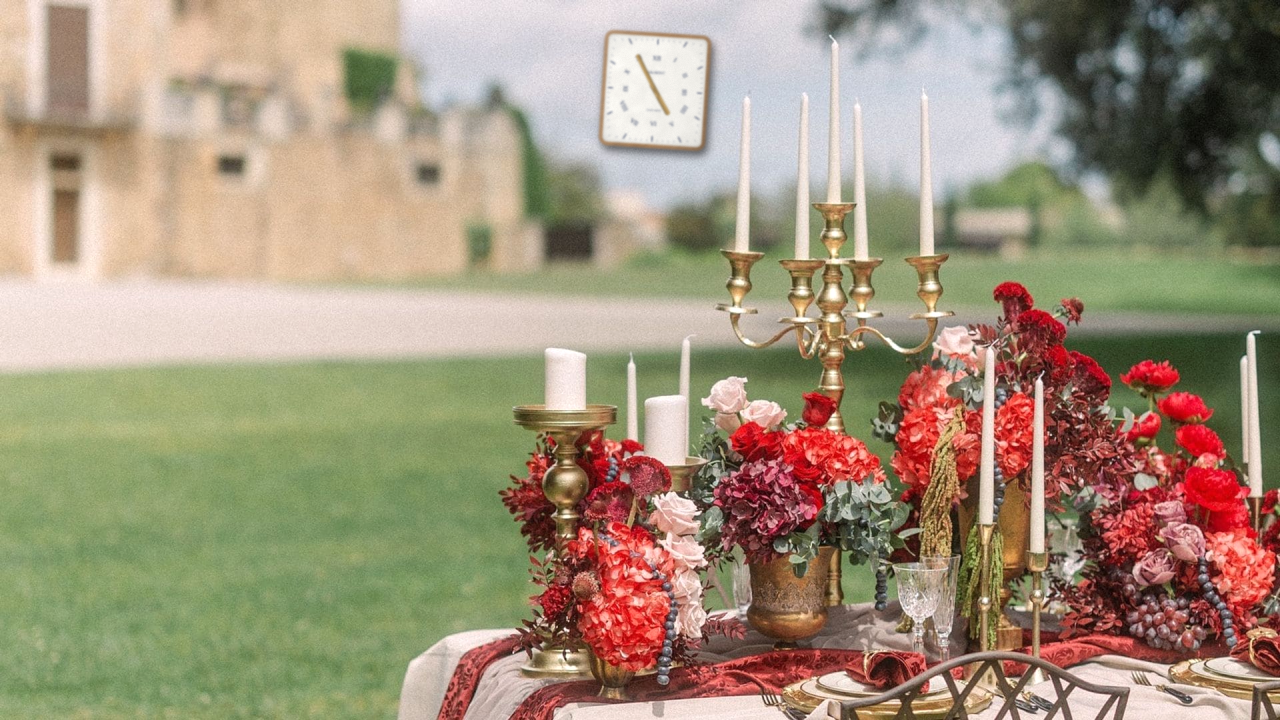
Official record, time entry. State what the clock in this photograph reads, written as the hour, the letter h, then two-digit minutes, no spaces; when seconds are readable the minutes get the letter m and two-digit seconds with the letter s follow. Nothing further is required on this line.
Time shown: 4h55
